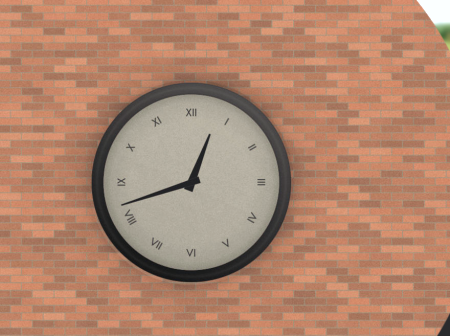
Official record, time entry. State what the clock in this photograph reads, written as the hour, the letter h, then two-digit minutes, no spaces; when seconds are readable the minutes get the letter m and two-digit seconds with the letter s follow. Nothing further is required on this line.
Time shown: 12h42
